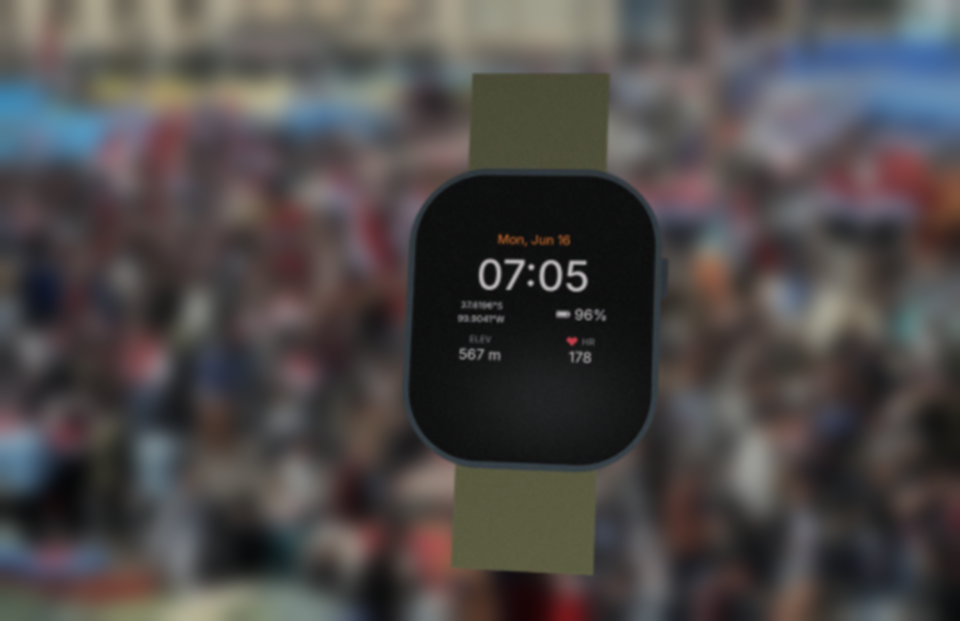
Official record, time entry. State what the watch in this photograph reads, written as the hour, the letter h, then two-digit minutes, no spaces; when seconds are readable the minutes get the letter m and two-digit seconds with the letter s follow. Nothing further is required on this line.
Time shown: 7h05
